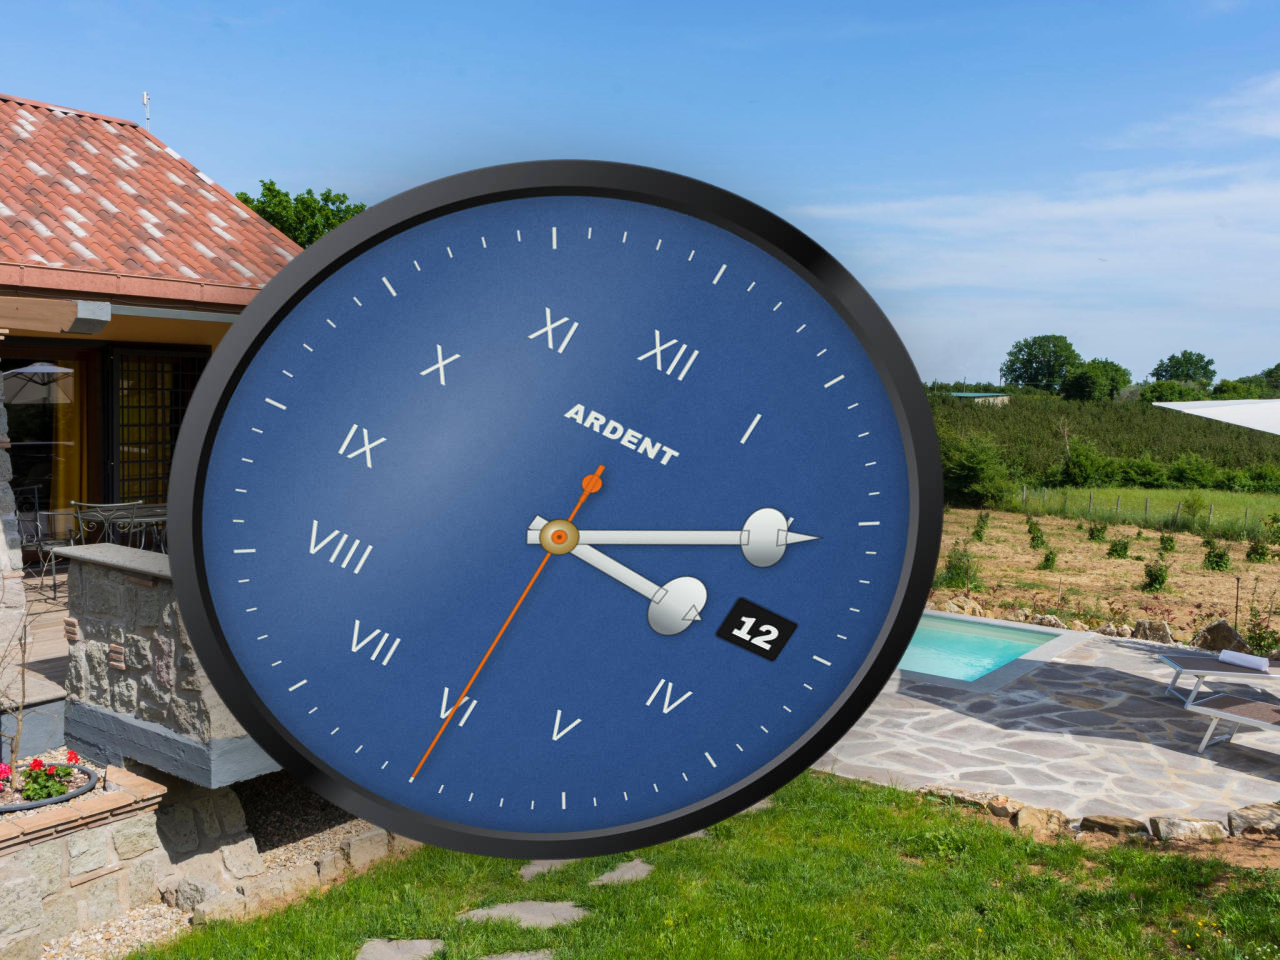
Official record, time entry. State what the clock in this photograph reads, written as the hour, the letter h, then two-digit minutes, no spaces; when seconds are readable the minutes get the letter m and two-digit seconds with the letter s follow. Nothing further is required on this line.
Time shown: 3h10m30s
